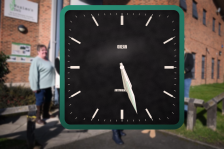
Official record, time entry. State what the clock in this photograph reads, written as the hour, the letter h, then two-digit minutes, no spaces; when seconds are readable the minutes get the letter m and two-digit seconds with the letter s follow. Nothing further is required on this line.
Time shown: 5h27
